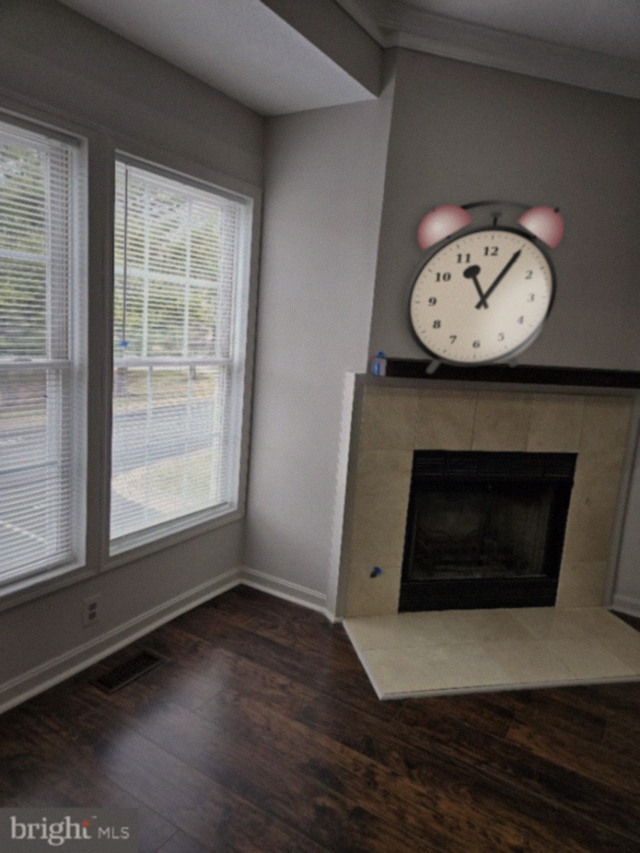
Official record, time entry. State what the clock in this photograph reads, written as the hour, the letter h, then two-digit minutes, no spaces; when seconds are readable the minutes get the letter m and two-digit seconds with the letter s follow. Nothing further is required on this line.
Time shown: 11h05
